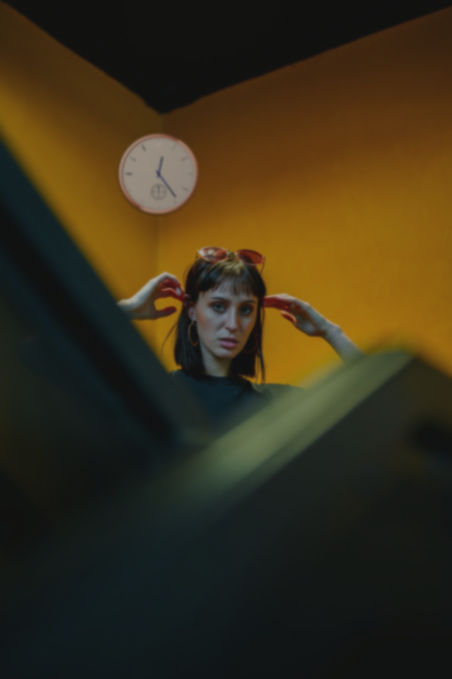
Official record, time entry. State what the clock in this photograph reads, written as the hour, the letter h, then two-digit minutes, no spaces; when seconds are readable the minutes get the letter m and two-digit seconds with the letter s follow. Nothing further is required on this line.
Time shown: 12h24
